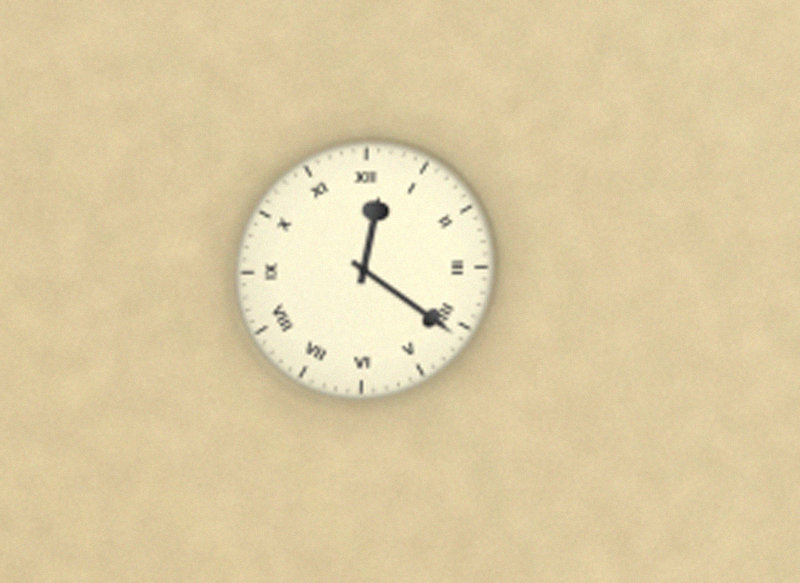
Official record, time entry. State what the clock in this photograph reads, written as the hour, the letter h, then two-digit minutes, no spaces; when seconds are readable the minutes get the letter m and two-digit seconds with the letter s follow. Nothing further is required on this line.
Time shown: 12h21
